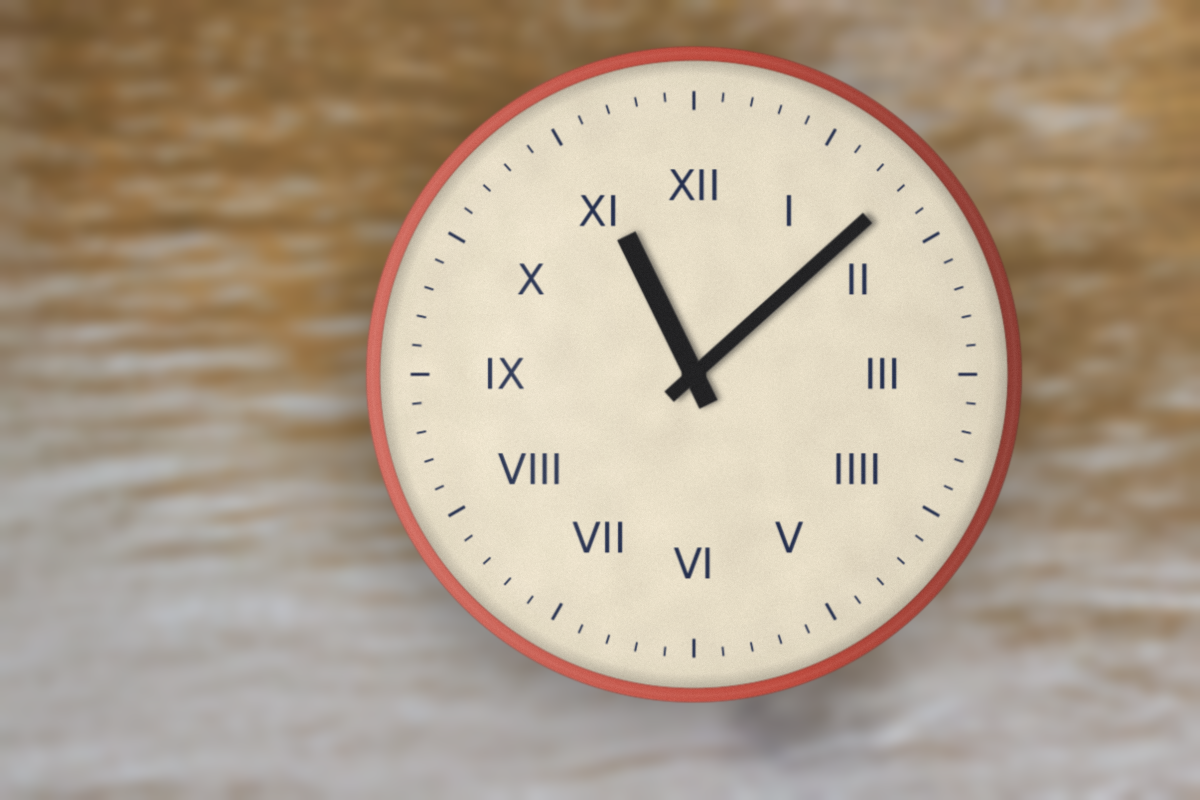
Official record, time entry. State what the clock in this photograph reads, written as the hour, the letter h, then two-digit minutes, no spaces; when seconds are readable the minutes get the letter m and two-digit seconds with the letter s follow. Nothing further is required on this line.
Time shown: 11h08
